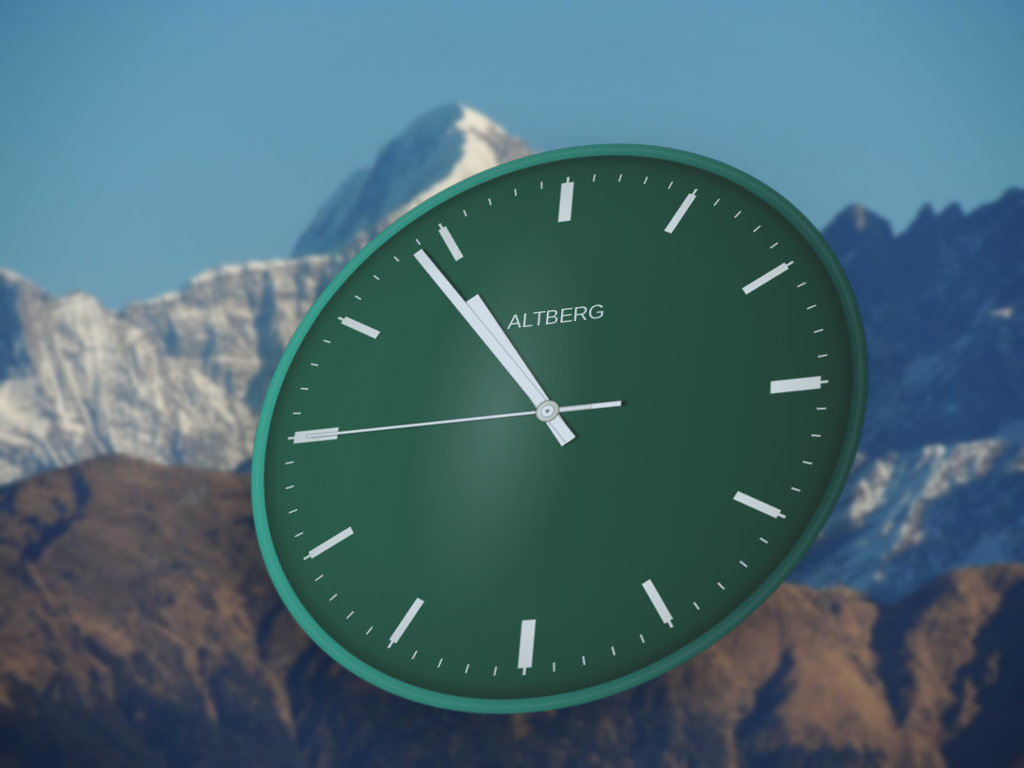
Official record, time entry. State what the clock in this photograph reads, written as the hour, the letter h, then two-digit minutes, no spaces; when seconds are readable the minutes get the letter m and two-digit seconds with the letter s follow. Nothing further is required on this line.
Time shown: 10h53m45s
